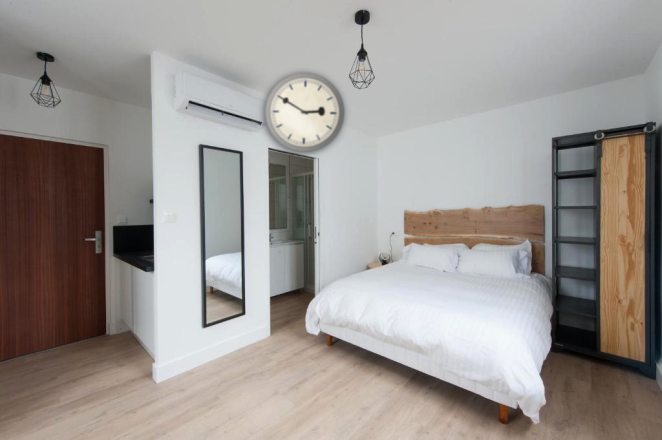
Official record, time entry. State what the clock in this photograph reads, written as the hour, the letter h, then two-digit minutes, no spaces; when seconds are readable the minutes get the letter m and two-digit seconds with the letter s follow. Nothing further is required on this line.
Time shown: 2h50
